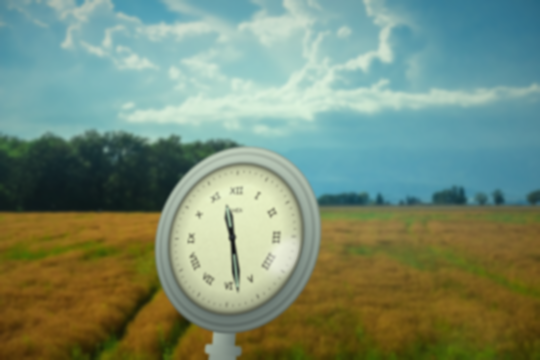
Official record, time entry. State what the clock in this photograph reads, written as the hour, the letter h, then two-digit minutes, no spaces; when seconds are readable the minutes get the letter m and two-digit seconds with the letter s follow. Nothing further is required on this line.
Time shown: 11h28
